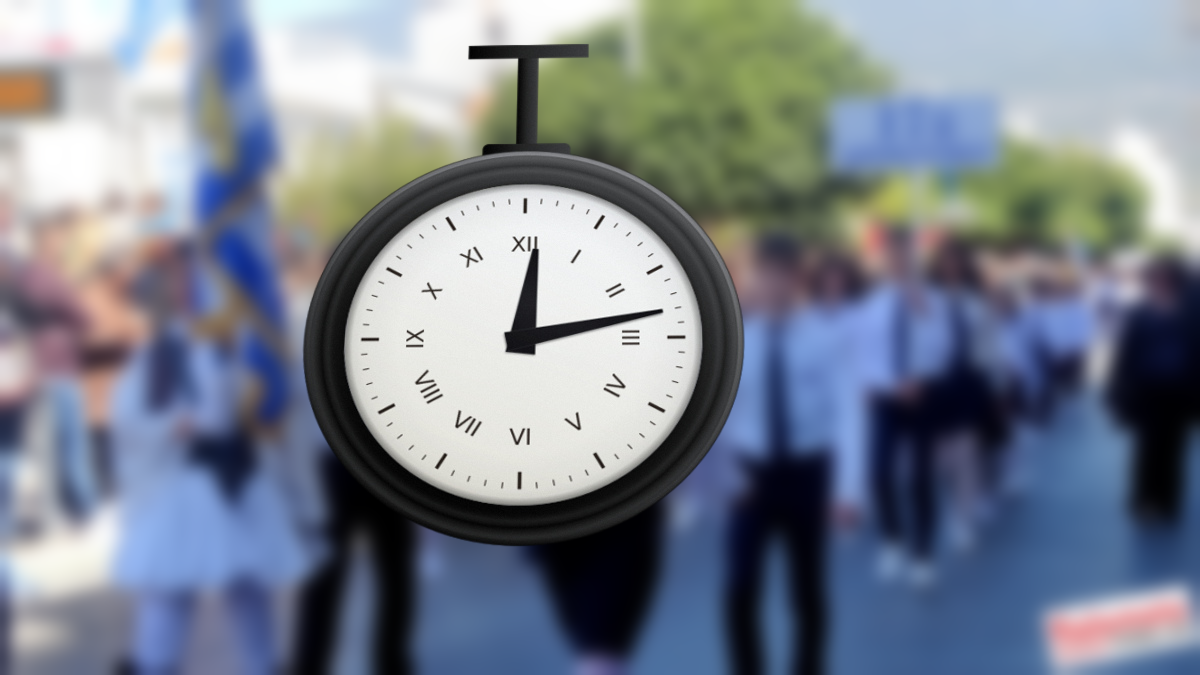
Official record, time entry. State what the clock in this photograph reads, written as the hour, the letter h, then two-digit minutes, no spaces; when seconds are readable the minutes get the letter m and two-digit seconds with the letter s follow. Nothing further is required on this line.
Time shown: 12h13
